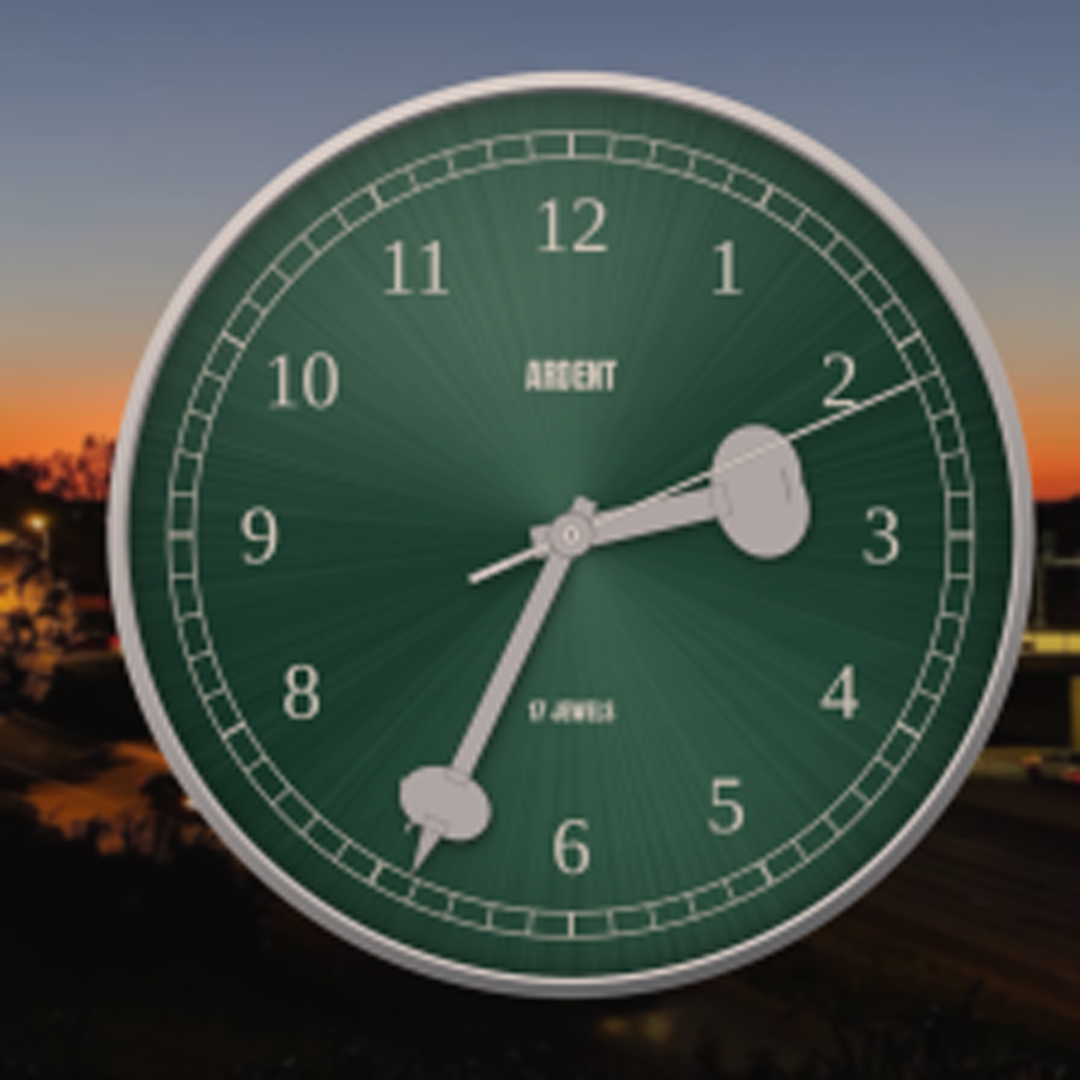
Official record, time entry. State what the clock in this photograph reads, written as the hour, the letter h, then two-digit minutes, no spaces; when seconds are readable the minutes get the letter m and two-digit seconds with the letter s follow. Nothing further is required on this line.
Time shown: 2h34m11s
